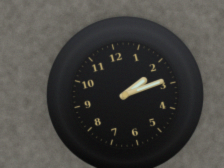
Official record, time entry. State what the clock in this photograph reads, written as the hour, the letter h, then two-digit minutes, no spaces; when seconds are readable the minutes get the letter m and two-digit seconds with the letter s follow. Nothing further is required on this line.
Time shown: 2h14
